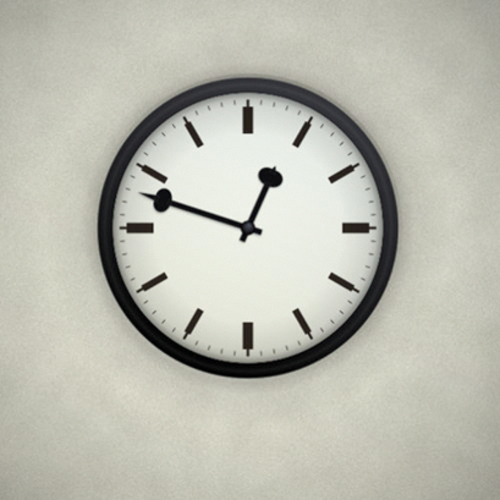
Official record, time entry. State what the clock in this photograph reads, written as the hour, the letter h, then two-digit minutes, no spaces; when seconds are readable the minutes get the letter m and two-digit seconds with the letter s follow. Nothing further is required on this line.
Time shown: 12h48
